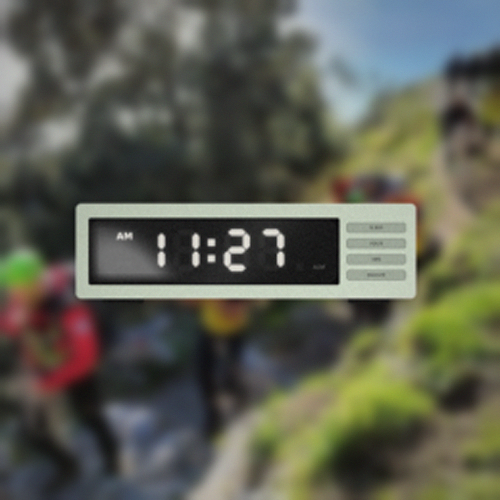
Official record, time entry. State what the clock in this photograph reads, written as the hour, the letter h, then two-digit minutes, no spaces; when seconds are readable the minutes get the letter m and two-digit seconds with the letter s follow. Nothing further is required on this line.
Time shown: 11h27
